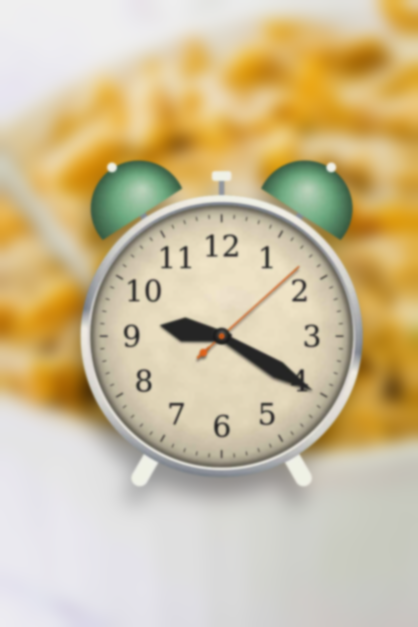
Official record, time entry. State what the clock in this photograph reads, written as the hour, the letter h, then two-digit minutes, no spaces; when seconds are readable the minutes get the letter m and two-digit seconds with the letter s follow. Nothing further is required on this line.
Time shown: 9h20m08s
